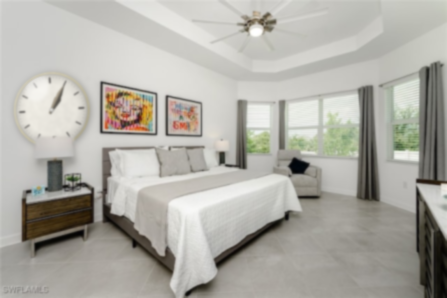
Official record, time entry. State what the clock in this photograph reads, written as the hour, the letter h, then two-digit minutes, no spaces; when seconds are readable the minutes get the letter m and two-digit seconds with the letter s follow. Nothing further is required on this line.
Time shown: 1h05
